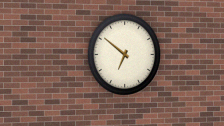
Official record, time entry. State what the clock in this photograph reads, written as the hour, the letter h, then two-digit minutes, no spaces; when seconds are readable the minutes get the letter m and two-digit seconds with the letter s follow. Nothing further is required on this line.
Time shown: 6h51
